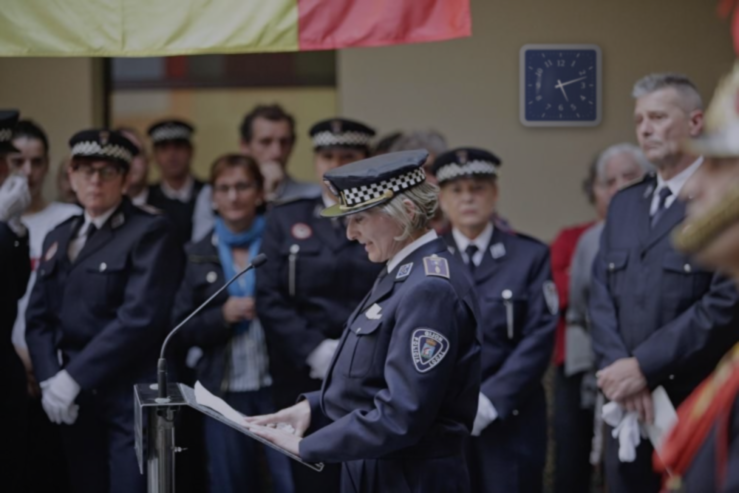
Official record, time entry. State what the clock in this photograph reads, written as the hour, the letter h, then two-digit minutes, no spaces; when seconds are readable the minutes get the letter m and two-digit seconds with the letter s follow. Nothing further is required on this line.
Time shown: 5h12
